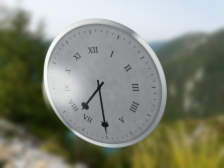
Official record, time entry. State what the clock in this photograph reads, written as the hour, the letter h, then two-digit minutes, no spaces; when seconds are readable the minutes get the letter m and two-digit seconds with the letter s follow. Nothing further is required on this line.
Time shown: 7h30
